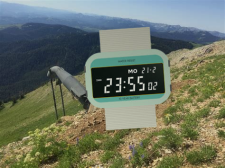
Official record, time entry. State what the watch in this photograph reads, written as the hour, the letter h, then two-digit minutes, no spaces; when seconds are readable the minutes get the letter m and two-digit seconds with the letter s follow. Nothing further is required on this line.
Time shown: 23h55m02s
